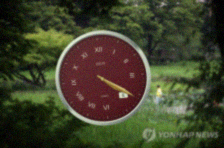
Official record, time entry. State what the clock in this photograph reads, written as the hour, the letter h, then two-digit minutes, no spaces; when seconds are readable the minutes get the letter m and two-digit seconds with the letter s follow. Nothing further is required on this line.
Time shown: 4h21
